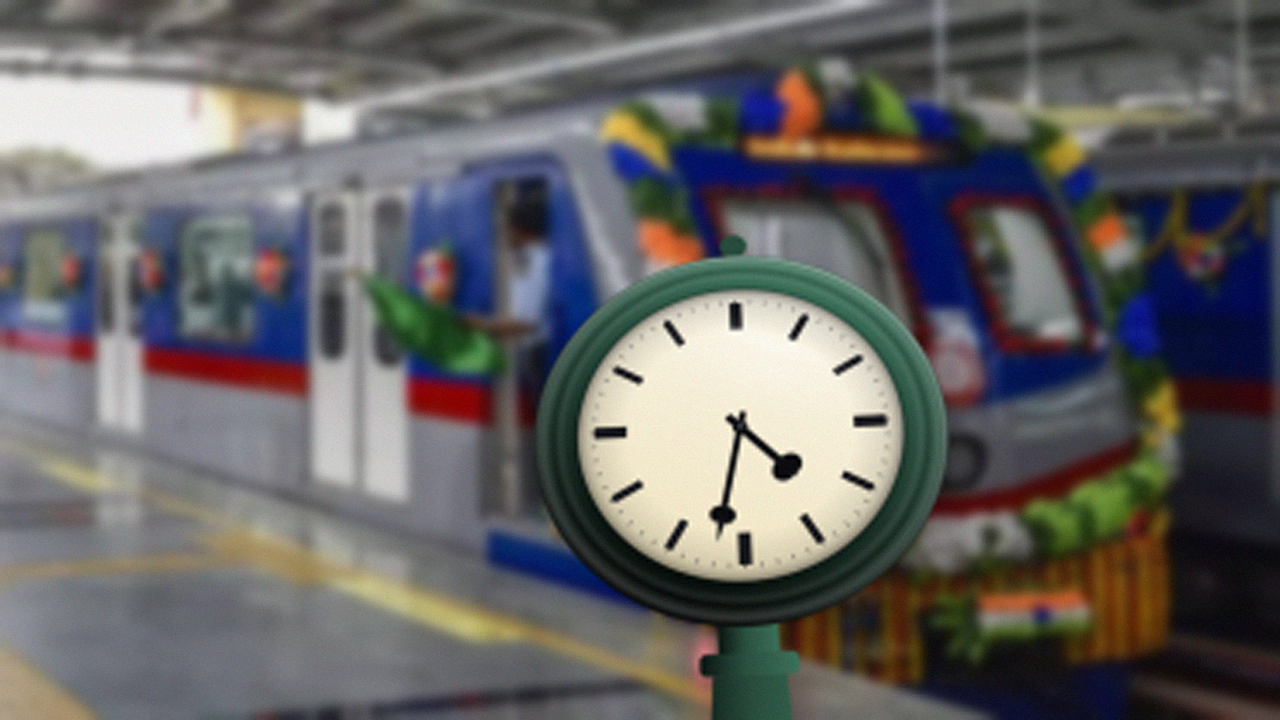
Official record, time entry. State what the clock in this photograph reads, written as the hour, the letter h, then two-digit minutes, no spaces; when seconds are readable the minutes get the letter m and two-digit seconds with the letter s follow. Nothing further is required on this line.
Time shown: 4h32
